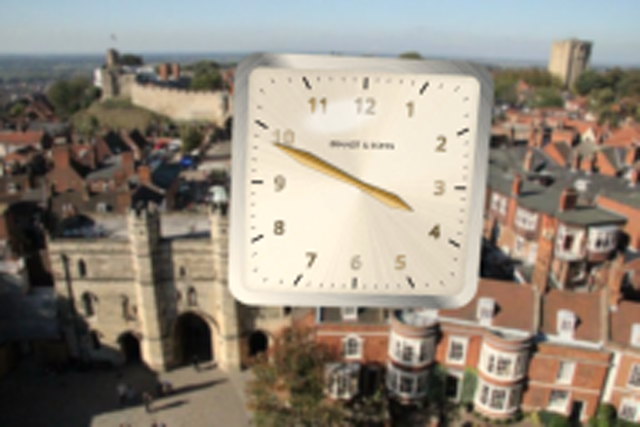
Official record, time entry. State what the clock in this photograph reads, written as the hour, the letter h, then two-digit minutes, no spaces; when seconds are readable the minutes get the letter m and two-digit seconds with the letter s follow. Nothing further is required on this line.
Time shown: 3h49
